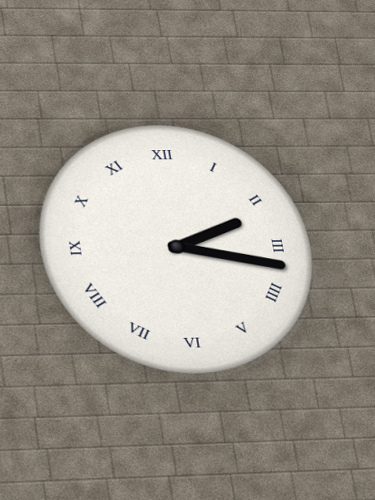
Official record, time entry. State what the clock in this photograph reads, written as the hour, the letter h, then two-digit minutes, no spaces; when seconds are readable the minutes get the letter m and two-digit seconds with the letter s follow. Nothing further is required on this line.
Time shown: 2h17
